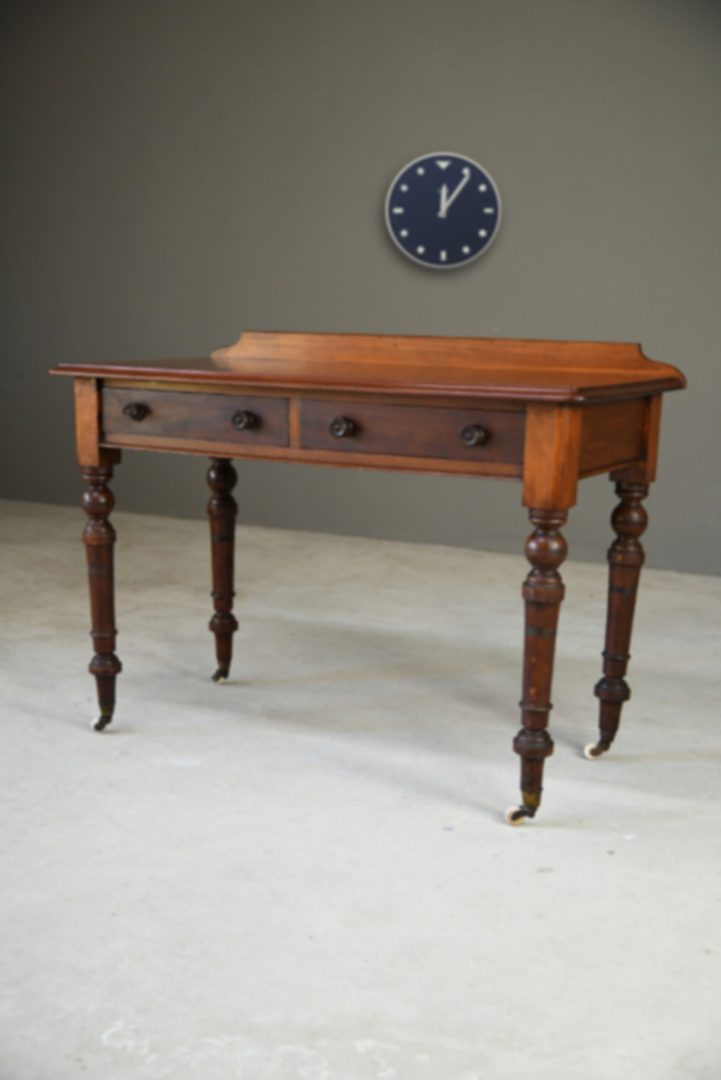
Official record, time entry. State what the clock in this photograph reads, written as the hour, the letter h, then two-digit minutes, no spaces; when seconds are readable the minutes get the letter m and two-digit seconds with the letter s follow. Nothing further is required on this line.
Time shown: 12h06
